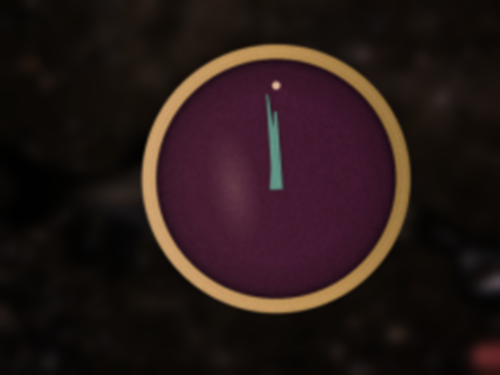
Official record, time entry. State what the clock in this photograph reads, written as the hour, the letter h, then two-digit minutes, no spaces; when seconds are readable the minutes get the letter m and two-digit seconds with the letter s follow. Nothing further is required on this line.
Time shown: 11h59
